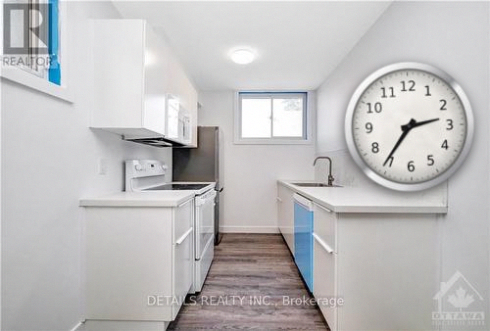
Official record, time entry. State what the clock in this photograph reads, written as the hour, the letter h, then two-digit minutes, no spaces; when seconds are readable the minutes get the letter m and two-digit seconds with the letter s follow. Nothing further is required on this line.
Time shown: 2h36
